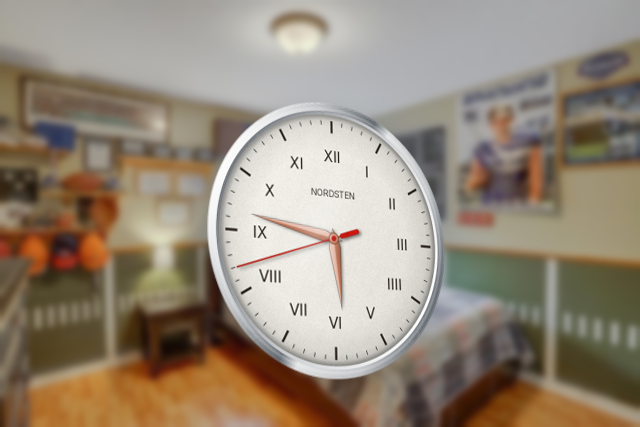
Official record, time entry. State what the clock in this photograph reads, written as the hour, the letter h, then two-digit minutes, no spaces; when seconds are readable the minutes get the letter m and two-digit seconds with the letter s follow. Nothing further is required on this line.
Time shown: 5h46m42s
